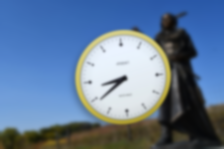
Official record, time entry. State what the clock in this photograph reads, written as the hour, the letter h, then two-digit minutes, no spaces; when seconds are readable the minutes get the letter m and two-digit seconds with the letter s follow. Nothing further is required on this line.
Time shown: 8h39
